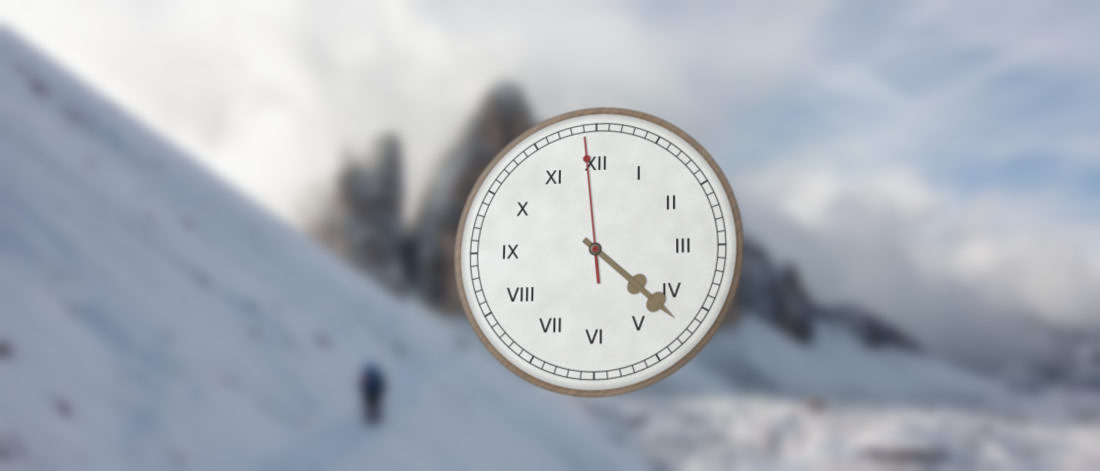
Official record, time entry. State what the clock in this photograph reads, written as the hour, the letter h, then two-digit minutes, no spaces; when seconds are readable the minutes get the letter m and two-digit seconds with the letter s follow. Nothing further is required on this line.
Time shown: 4h21m59s
